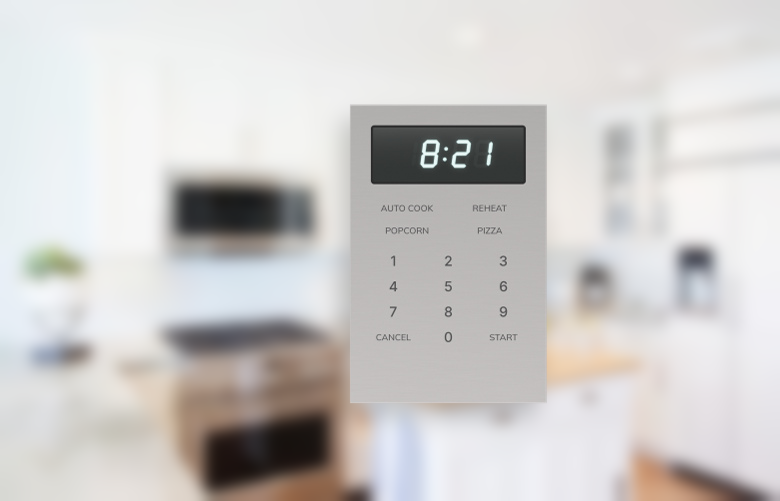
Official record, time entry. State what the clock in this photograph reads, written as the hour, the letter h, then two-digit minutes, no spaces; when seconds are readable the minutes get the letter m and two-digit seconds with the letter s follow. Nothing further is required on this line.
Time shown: 8h21
